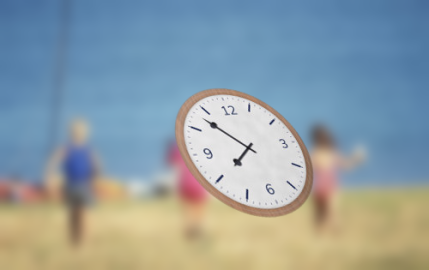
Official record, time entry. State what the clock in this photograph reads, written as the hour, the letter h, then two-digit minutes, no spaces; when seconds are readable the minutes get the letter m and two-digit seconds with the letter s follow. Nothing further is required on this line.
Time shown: 7h53
